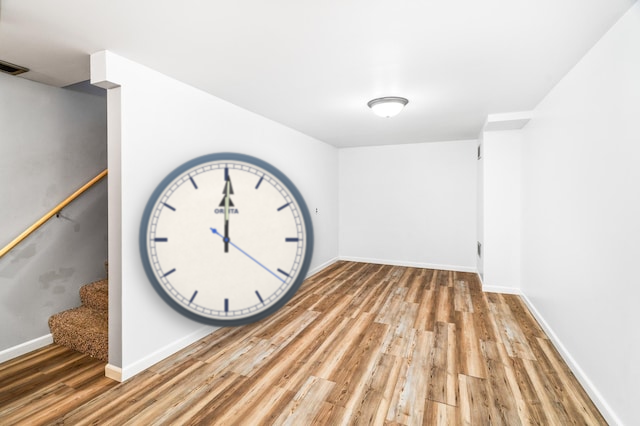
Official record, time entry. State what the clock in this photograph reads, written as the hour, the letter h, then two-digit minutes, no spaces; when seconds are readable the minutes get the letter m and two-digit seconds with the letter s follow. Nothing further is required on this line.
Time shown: 12h00m21s
